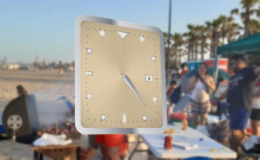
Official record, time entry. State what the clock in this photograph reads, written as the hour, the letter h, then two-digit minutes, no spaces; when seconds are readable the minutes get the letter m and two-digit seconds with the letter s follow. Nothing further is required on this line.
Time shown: 4h23
